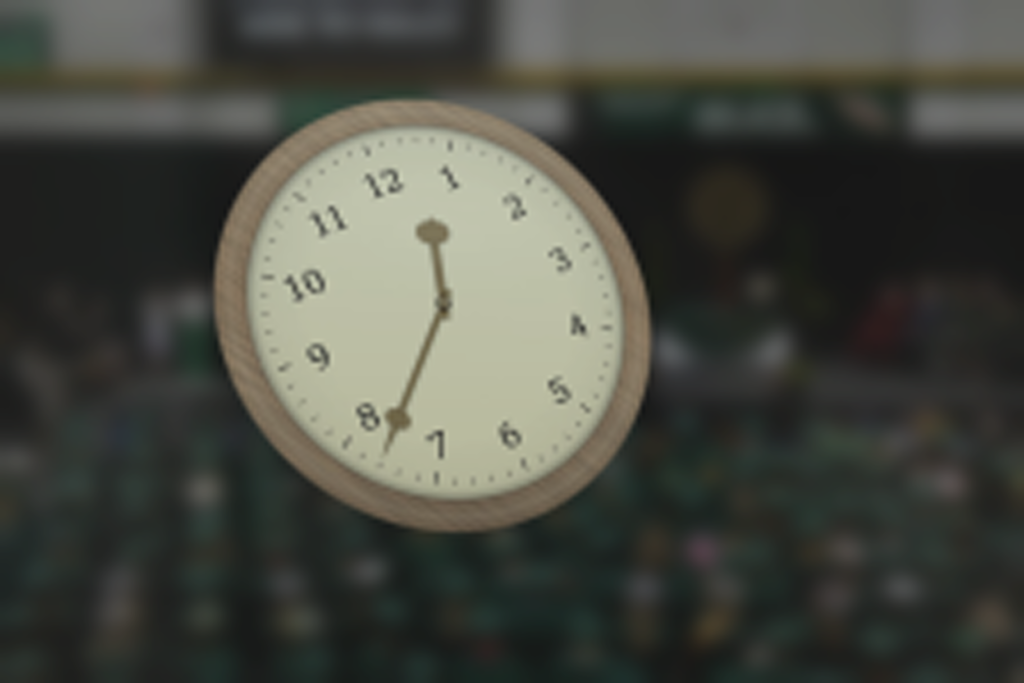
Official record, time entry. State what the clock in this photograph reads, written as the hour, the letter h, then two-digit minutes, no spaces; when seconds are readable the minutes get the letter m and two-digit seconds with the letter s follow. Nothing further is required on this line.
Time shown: 12h38
